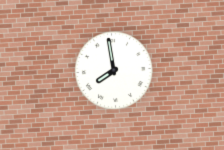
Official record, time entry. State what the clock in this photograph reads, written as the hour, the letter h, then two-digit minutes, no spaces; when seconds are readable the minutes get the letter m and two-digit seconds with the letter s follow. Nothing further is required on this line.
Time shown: 7h59
